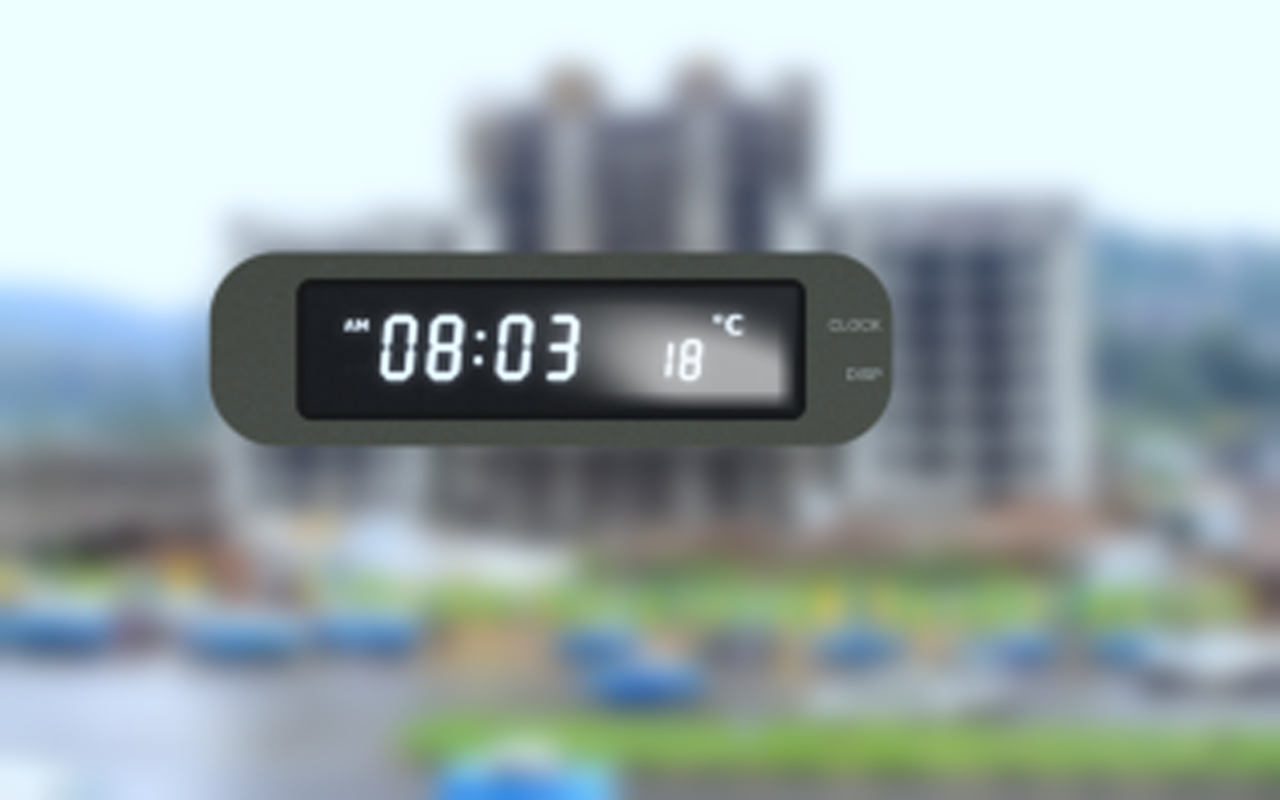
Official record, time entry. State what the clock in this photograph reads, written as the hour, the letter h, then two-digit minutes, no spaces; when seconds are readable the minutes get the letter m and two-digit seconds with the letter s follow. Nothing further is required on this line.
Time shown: 8h03
